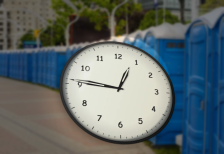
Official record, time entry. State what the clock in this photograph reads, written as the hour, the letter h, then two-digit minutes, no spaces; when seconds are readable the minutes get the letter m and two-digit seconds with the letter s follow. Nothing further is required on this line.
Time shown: 12h46
